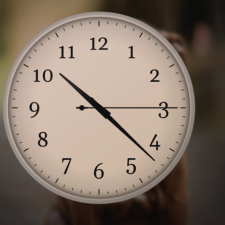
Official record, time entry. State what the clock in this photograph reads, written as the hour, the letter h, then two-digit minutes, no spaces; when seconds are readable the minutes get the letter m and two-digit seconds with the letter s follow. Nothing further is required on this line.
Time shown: 10h22m15s
